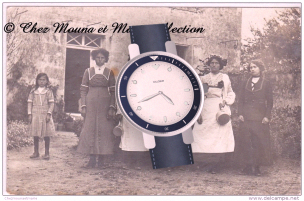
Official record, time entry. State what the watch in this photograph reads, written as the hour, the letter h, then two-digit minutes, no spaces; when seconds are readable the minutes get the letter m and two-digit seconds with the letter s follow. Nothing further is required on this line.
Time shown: 4h42
